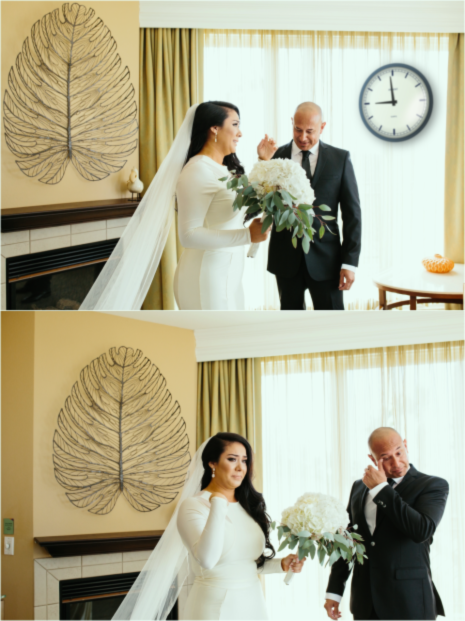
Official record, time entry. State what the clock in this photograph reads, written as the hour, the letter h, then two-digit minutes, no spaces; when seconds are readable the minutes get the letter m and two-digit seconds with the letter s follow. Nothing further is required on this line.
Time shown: 8h59
